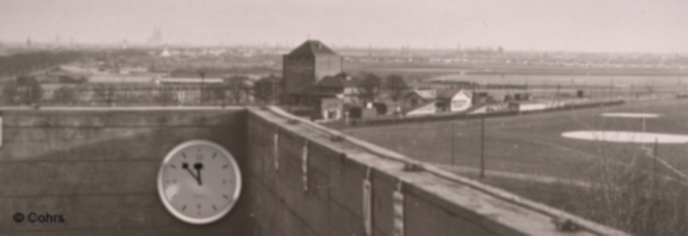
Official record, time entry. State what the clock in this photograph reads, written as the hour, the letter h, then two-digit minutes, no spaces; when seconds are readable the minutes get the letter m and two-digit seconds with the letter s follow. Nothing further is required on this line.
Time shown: 11h53
